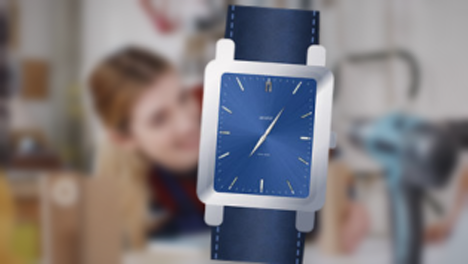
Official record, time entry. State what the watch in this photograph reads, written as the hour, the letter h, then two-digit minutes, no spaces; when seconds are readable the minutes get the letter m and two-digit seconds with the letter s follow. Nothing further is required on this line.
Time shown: 7h05
